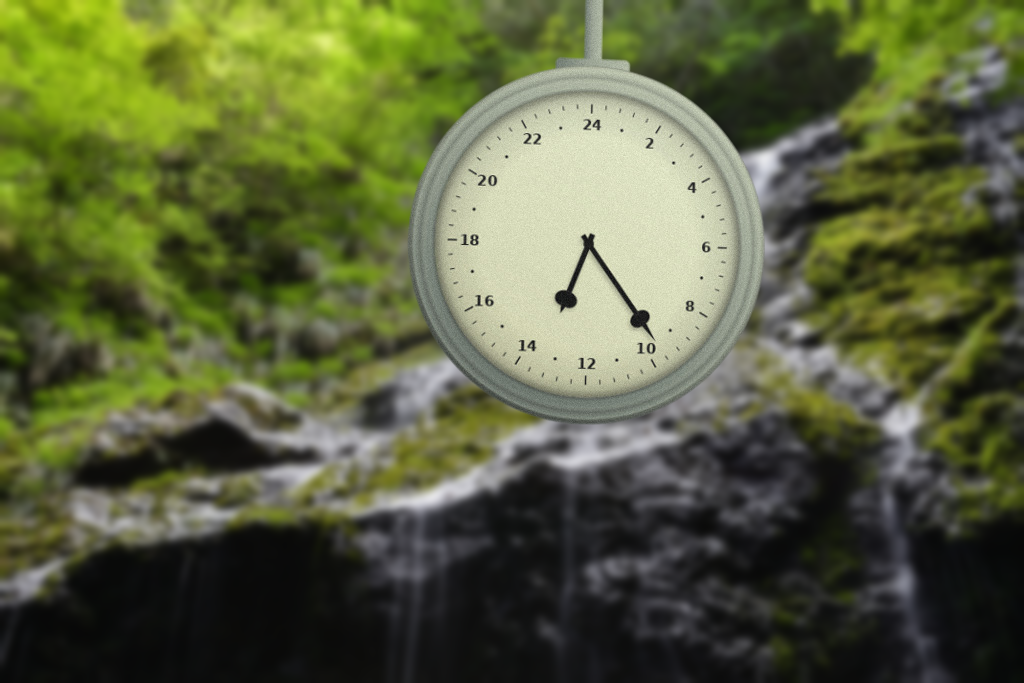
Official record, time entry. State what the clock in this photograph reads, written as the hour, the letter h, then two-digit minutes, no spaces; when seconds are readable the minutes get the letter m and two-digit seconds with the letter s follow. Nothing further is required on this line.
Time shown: 13h24
